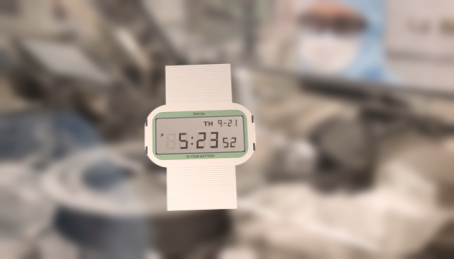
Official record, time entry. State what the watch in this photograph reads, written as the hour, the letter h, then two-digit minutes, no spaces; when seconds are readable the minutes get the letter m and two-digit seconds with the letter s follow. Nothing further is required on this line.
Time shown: 5h23m52s
